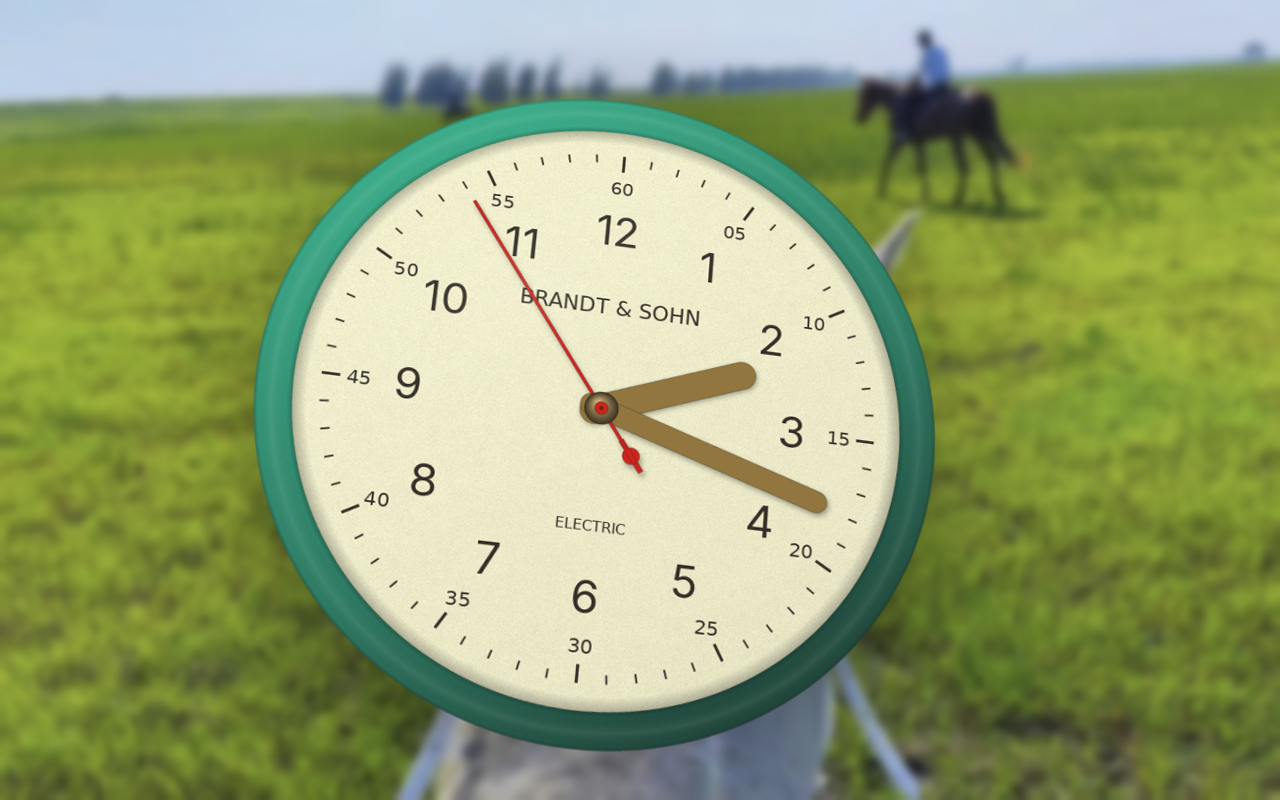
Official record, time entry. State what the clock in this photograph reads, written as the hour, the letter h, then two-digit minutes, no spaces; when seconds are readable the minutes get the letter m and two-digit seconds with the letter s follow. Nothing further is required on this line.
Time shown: 2h17m54s
